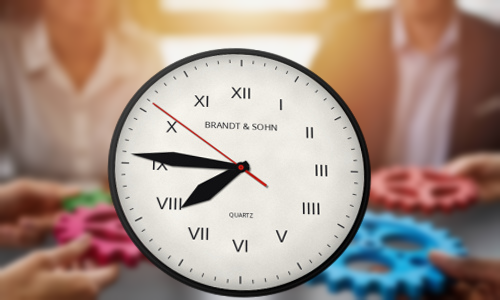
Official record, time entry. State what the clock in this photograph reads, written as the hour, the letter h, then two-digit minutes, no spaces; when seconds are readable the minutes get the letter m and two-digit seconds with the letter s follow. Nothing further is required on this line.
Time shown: 7h45m51s
